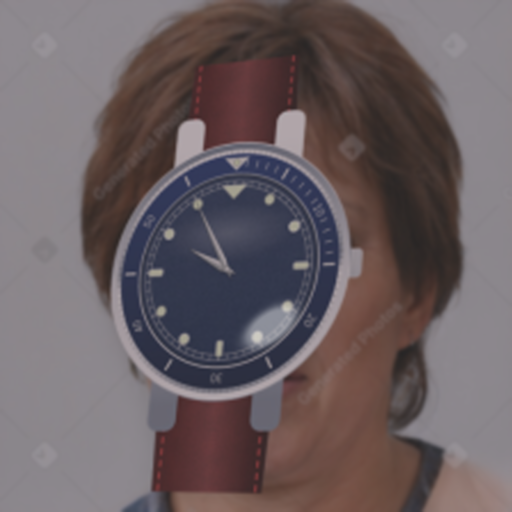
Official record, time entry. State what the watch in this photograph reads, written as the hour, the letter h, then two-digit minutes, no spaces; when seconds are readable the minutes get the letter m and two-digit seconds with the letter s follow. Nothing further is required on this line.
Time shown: 9h55
